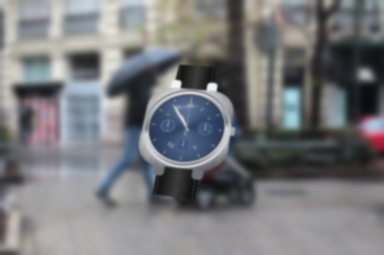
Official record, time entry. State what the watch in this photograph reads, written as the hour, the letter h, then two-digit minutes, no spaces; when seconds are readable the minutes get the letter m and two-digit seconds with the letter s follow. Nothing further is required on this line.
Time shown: 10h54
